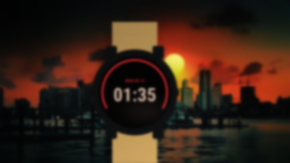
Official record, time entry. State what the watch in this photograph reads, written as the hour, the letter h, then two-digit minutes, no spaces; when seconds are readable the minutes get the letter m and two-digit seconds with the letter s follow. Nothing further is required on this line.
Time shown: 1h35
